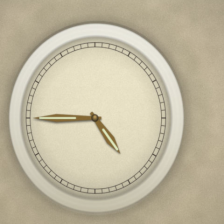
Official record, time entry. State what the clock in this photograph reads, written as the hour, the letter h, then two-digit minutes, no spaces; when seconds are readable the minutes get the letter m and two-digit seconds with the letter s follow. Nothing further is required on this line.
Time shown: 4h45
